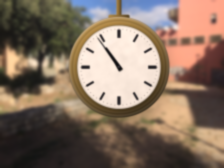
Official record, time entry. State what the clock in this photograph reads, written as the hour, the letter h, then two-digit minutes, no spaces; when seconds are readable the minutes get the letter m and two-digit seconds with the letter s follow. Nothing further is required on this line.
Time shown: 10h54
